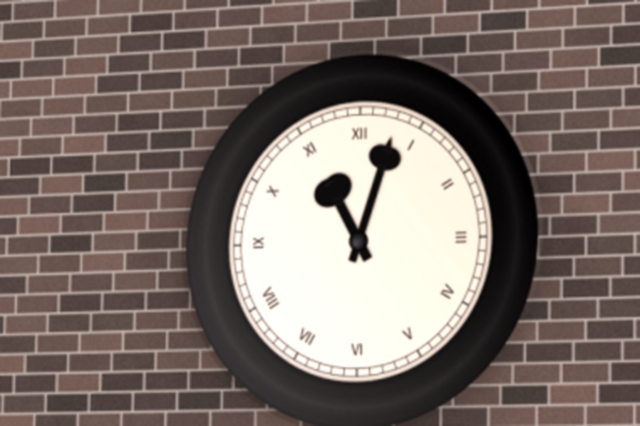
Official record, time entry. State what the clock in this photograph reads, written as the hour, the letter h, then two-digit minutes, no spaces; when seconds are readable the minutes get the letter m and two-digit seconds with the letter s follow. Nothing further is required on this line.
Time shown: 11h03
